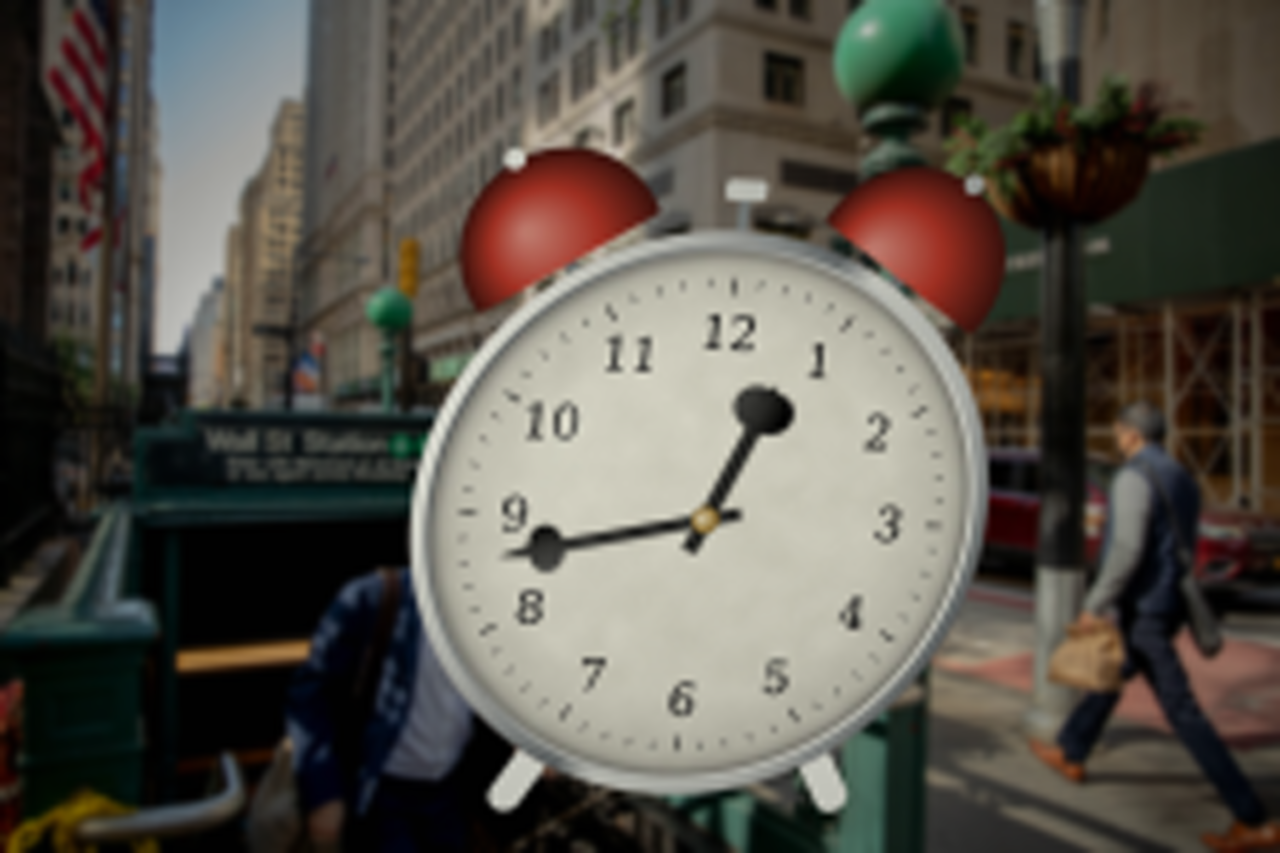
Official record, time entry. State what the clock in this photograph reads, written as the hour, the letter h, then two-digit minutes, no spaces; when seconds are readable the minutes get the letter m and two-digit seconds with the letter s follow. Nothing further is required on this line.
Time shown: 12h43
